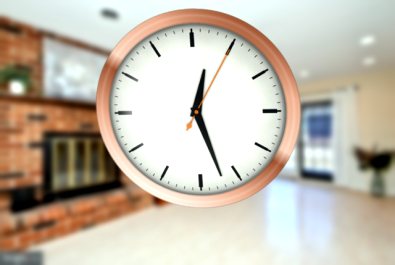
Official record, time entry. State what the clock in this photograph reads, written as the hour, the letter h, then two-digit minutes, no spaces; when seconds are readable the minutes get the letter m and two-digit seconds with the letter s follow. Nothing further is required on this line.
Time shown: 12h27m05s
